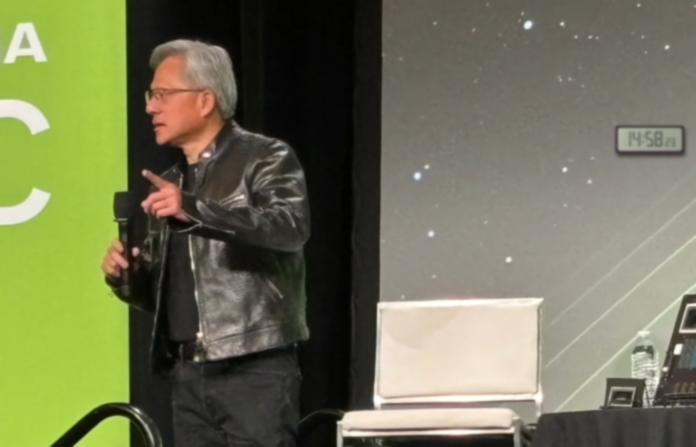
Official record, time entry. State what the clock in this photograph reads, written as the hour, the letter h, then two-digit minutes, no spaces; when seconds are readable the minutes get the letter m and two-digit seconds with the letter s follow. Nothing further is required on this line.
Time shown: 14h58
